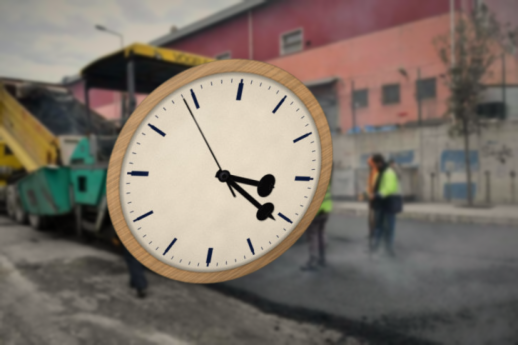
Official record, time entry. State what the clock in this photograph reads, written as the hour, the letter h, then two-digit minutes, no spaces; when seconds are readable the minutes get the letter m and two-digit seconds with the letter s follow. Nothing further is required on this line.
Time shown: 3h20m54s
